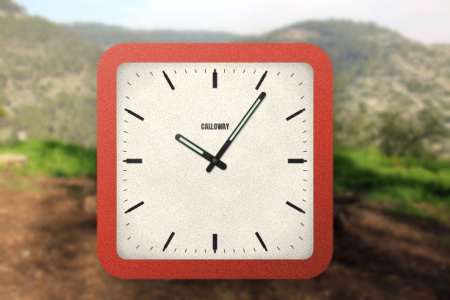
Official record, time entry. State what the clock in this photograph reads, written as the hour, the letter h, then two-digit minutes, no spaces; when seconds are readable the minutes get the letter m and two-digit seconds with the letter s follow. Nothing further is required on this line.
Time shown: 10h06
